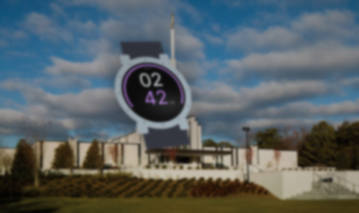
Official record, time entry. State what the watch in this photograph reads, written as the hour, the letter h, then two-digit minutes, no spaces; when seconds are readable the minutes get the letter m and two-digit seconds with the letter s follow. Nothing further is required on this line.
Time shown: 2h42
